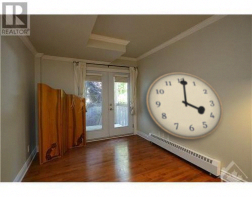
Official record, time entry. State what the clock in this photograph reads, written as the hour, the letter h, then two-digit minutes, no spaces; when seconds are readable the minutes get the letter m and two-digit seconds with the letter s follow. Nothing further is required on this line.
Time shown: 4h01
